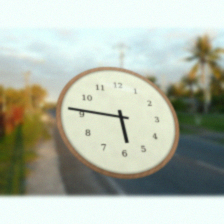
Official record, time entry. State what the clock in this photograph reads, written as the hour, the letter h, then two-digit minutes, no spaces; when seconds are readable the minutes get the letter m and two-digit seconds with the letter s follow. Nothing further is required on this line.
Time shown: 5h46
